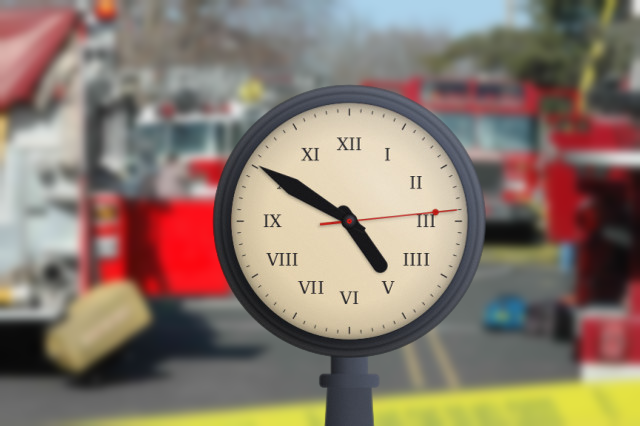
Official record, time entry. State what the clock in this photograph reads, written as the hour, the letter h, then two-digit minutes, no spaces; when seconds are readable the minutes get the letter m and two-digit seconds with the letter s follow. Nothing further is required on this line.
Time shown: 4h50m14s
